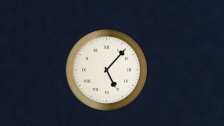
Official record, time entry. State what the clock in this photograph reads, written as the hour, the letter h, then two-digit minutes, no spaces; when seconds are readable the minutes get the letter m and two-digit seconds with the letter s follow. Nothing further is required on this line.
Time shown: 5h07
